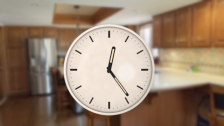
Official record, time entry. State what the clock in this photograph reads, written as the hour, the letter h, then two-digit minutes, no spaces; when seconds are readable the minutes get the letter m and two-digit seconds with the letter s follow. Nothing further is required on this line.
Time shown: 12h24
